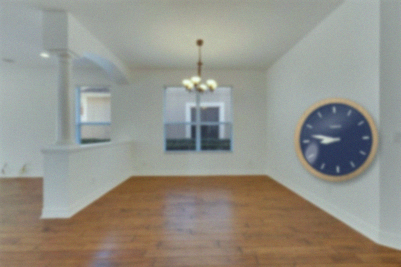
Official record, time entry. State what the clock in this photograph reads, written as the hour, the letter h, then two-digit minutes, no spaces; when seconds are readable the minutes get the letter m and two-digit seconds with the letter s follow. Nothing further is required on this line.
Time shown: 8h47
